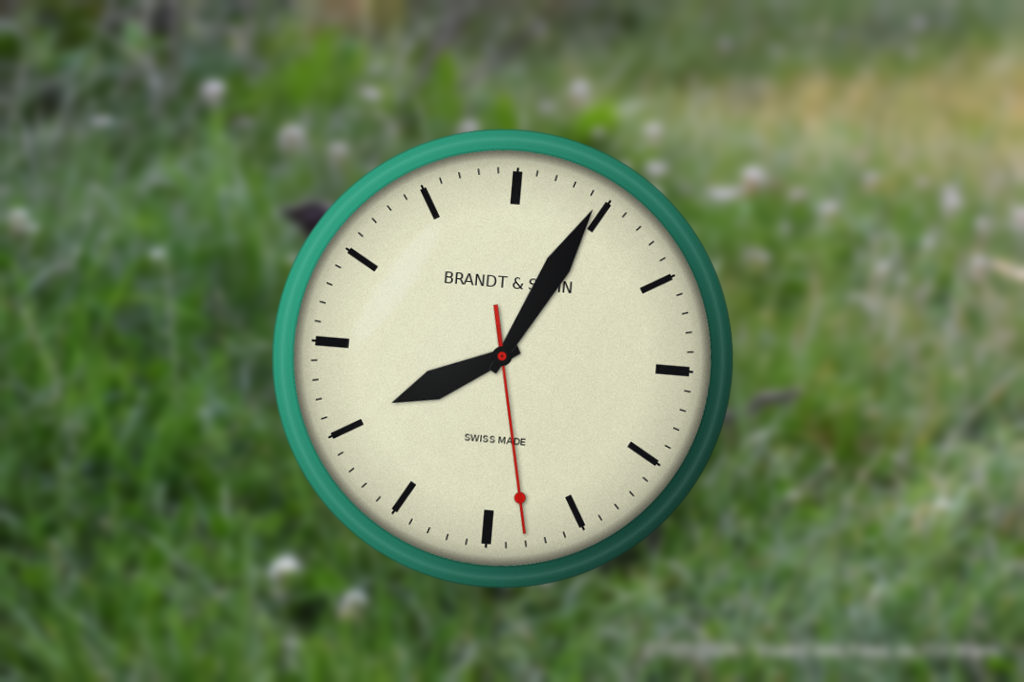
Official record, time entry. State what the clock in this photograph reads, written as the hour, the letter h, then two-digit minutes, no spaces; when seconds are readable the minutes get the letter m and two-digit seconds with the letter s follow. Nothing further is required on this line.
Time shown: 8h04m28s
